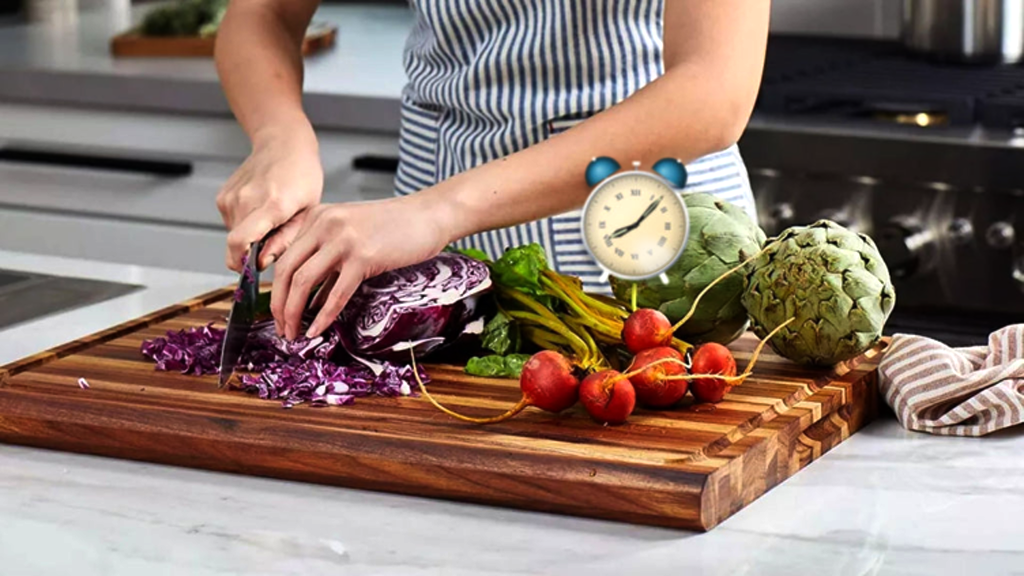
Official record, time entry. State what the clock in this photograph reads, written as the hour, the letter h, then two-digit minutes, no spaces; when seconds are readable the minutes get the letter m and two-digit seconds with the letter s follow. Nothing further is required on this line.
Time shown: 8h07
